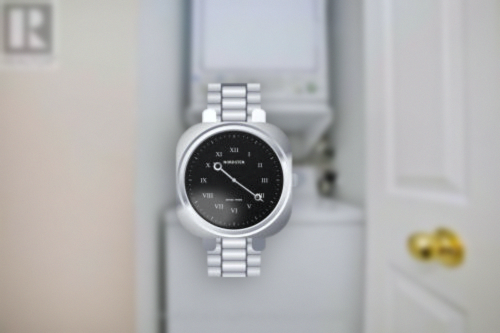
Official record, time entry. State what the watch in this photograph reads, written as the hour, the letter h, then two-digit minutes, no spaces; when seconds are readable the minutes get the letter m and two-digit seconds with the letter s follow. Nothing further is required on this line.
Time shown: 10h21
